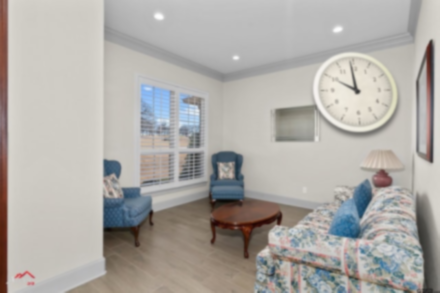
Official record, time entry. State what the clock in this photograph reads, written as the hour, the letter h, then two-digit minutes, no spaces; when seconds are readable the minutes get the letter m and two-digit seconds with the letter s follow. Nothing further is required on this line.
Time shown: 9h59
